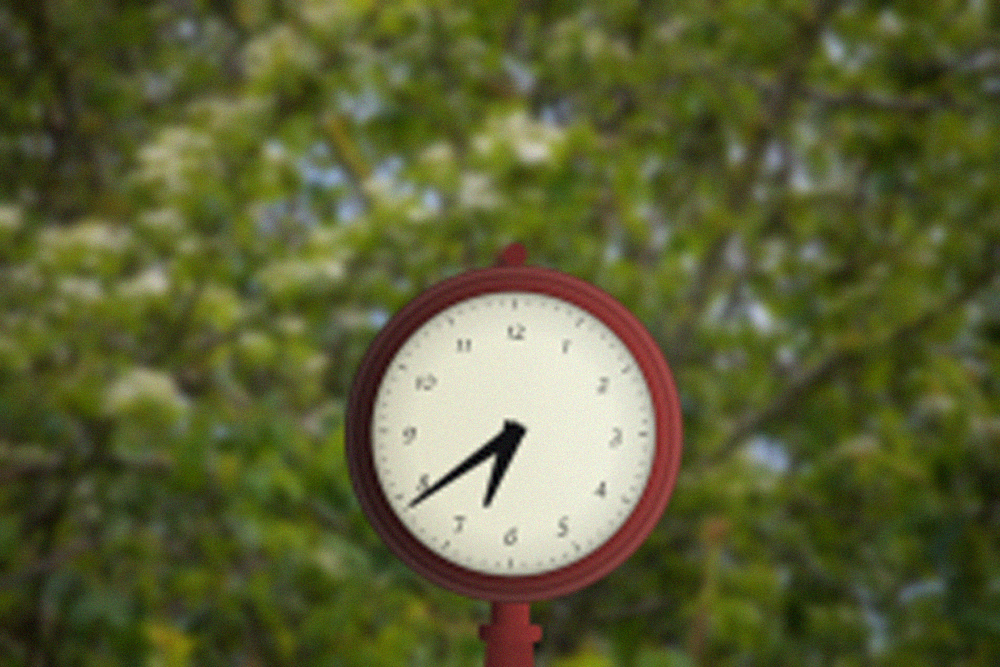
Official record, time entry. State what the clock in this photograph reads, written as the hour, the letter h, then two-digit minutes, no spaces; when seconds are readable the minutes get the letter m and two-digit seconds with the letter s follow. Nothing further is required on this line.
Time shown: 6h39
